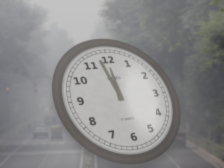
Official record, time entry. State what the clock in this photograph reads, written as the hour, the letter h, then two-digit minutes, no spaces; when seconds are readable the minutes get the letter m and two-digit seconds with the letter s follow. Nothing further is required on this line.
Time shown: 11h58
